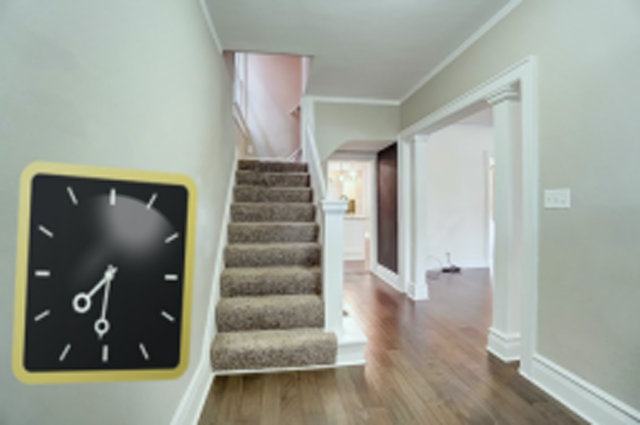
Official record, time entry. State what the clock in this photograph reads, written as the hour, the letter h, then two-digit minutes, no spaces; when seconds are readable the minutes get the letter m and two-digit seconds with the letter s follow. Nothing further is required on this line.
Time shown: 7h31
